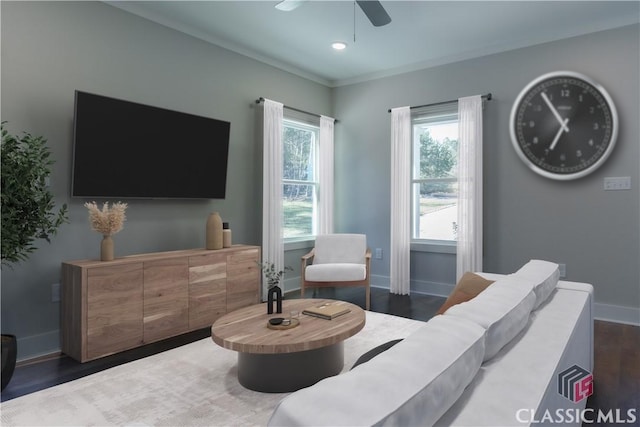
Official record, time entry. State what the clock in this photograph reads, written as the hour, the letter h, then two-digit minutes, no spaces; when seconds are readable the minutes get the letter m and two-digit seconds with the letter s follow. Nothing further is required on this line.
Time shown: 6h54
